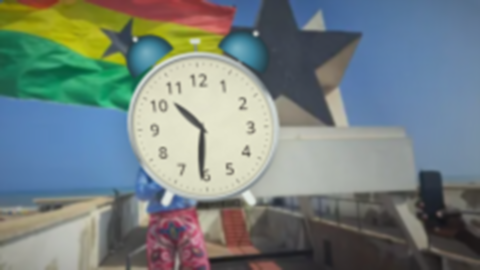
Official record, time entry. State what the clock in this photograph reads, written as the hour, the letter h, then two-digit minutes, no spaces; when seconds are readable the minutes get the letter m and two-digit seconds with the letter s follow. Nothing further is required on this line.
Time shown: 10h31
